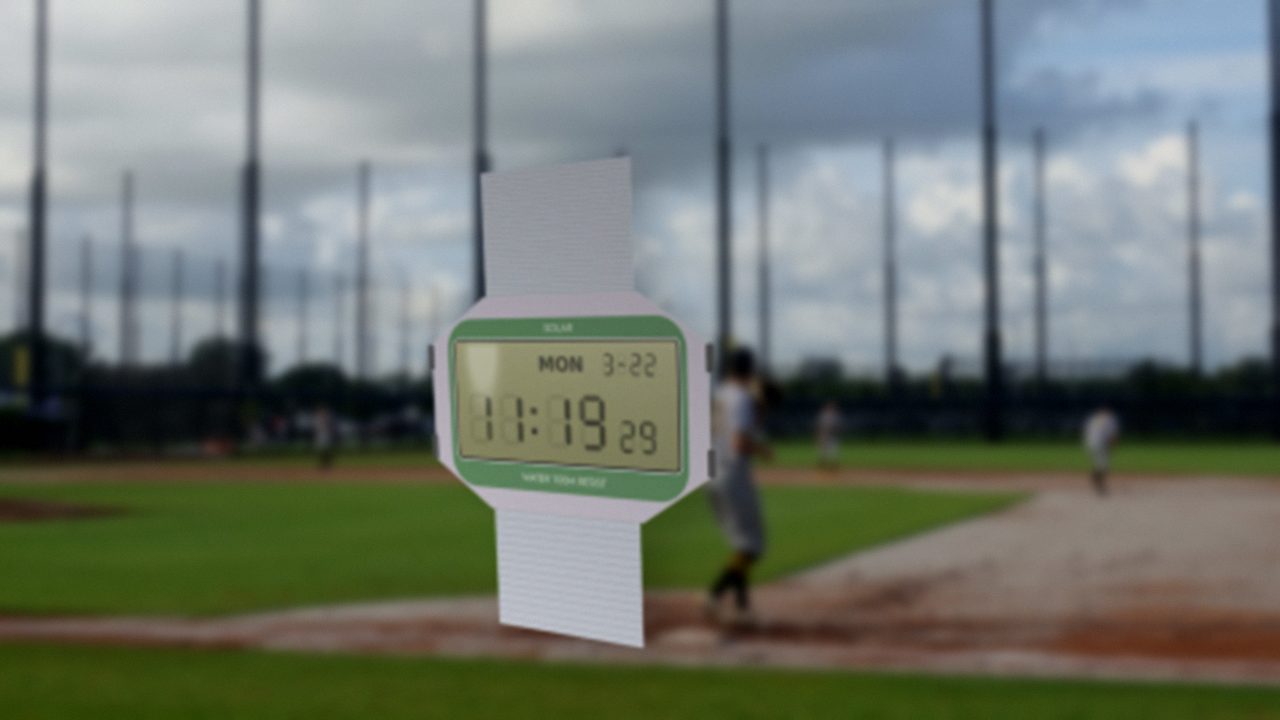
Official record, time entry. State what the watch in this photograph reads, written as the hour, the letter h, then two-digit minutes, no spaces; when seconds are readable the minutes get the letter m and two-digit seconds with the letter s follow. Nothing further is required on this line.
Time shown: 11h19m29s
